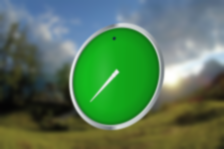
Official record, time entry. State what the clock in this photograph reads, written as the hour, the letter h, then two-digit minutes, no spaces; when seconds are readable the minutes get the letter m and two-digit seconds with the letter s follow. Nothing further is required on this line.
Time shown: 7h38
